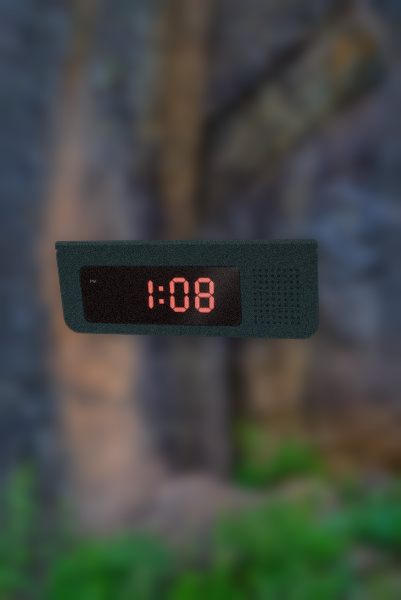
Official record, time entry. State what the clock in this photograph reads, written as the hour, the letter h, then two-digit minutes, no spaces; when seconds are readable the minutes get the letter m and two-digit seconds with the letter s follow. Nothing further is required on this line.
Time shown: 1h08
